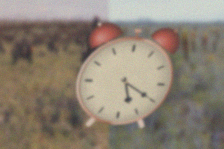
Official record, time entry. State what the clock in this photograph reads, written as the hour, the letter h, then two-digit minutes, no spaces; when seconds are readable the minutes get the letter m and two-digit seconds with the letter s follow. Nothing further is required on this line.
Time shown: 5h20
